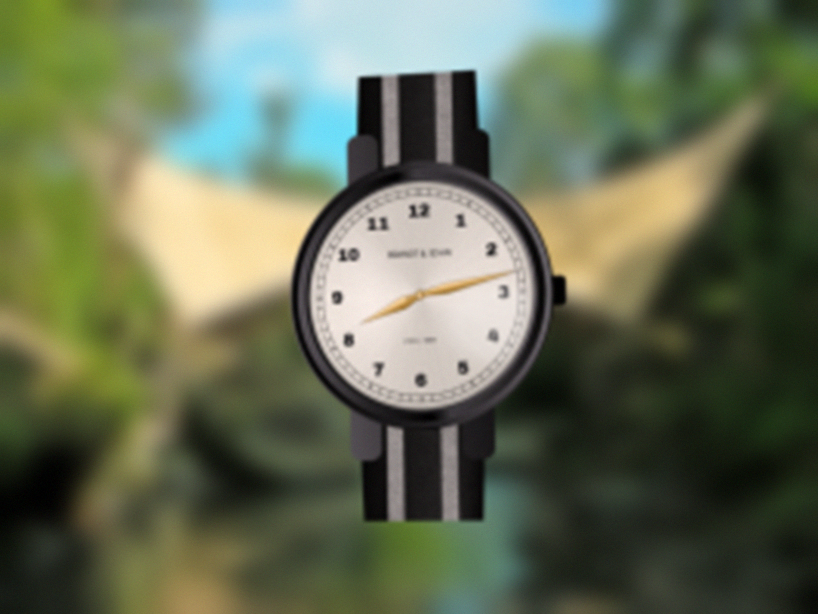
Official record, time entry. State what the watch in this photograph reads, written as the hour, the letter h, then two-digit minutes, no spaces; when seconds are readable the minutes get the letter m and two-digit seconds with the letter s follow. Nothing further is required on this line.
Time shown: 8h13
